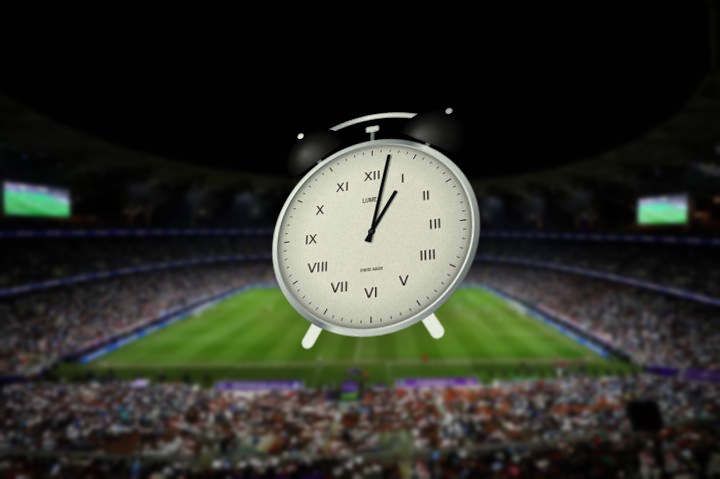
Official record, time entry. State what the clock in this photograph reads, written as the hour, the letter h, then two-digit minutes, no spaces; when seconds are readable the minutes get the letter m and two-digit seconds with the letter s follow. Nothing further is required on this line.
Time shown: 1h02
